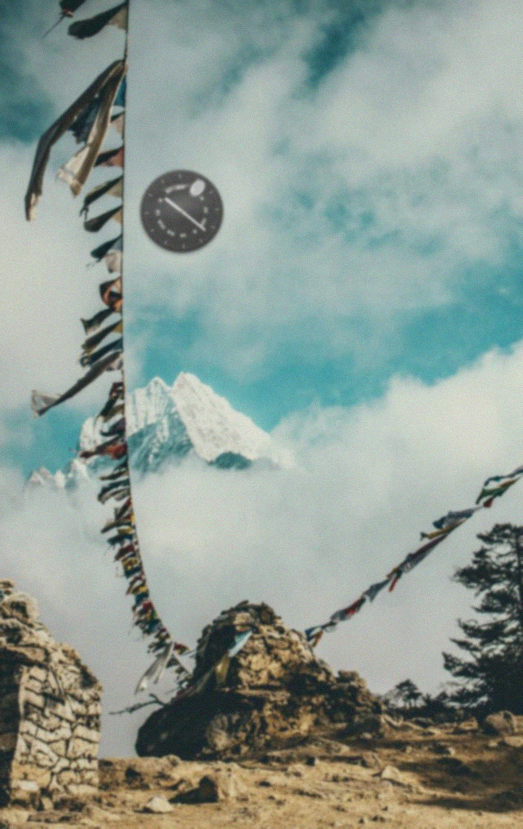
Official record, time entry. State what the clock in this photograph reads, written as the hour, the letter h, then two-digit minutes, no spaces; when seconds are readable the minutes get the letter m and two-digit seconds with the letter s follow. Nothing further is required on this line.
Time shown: 10h22
